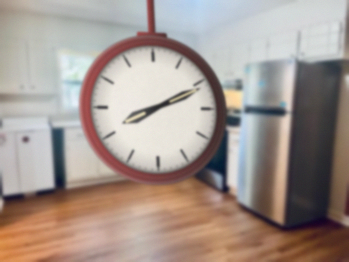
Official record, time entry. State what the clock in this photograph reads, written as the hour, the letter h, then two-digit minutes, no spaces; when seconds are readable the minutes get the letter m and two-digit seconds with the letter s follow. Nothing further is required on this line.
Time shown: 8h11
